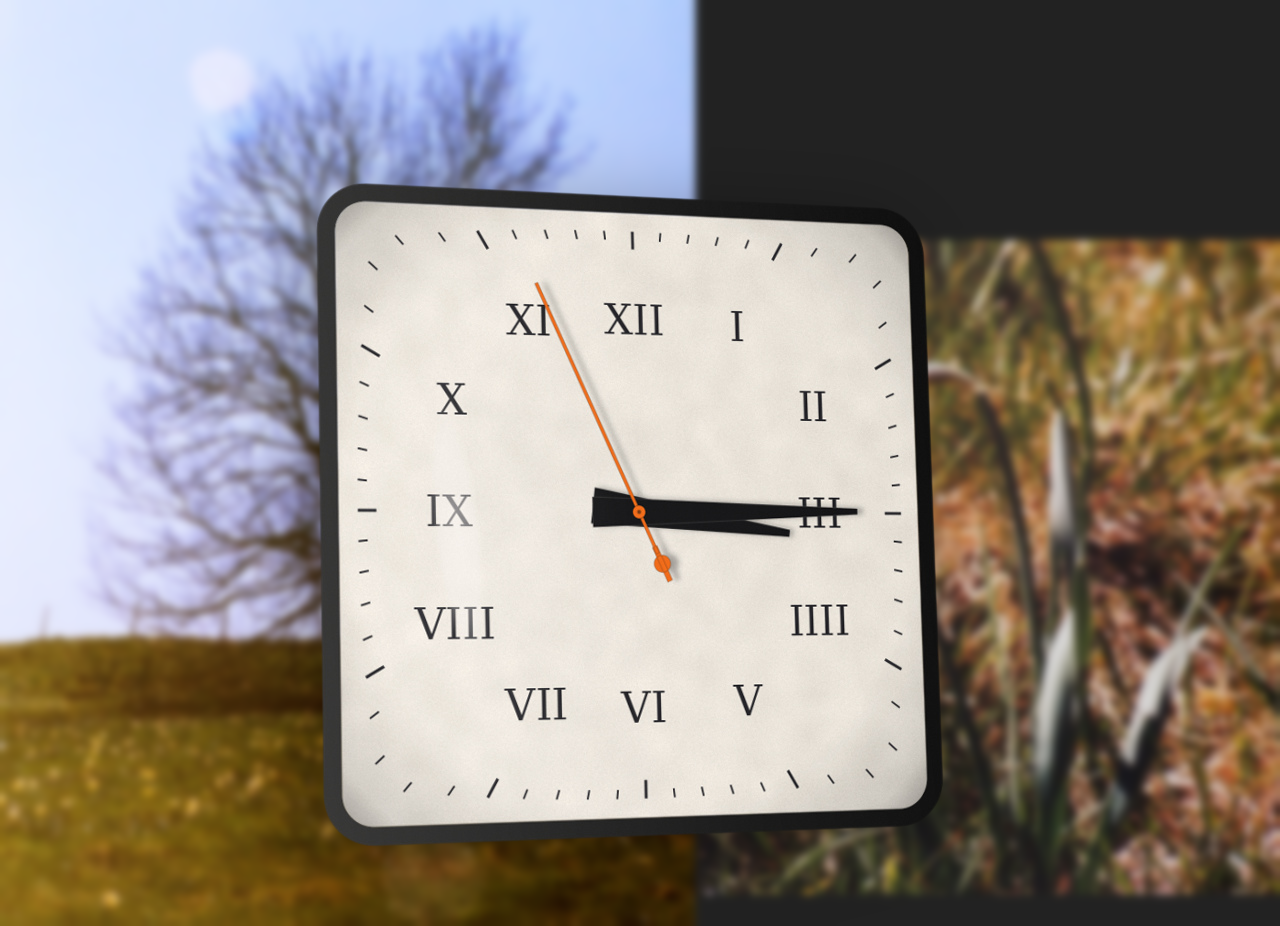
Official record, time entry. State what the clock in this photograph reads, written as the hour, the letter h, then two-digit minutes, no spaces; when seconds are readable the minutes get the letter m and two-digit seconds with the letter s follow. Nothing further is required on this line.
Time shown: 3h14m56s
